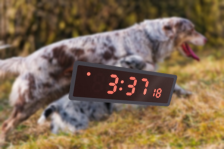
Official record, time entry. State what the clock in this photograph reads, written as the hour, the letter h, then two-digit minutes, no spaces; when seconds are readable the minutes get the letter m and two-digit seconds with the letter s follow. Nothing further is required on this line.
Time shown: 3h37m18s
